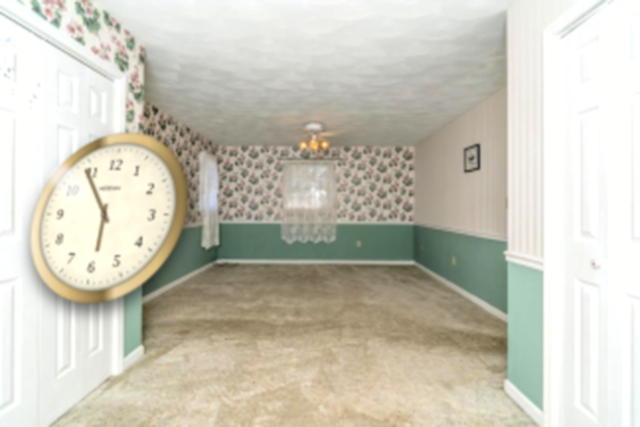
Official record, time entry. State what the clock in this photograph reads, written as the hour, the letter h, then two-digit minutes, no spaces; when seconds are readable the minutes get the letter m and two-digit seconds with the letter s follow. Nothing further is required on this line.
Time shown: 5h54
